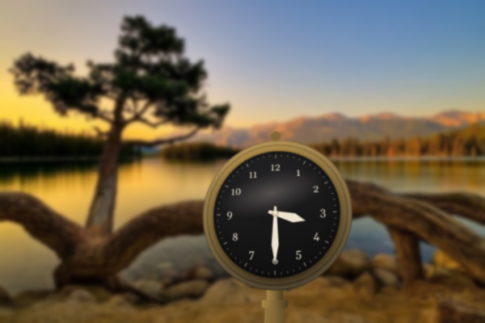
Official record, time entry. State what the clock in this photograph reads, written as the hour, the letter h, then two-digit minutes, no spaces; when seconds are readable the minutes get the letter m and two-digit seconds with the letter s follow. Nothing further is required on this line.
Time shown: 3h30
